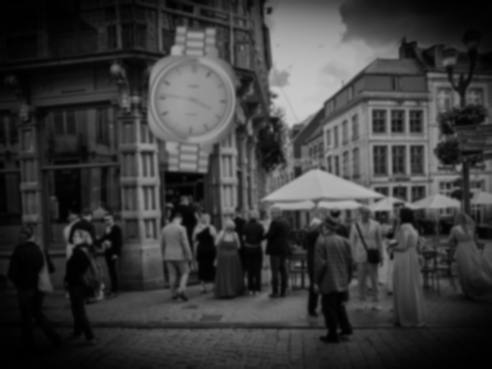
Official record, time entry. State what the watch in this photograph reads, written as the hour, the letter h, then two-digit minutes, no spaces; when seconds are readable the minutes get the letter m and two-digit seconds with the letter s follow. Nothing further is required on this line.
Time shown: 3h46
